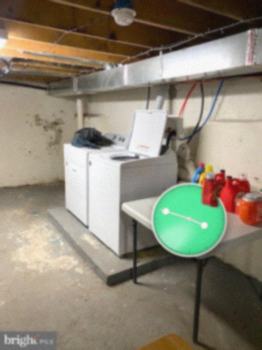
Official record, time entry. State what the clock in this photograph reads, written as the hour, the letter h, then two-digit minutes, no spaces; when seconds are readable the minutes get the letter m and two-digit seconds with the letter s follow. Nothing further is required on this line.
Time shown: 3h48
